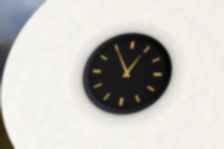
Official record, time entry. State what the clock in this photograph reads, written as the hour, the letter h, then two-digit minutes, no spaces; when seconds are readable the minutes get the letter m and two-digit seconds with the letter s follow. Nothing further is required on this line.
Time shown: 12h55
